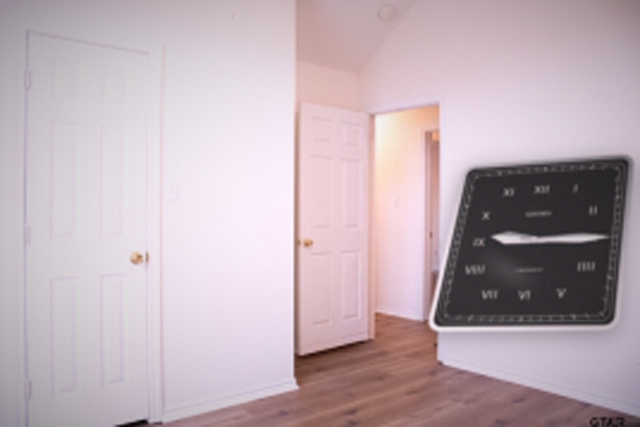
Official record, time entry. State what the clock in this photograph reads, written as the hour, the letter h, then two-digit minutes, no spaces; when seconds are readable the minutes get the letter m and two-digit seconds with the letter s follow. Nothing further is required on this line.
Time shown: 9h15
